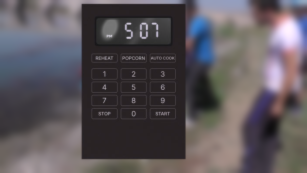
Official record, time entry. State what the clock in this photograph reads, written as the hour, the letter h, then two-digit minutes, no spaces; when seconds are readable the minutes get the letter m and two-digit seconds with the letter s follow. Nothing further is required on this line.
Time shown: 5h07
